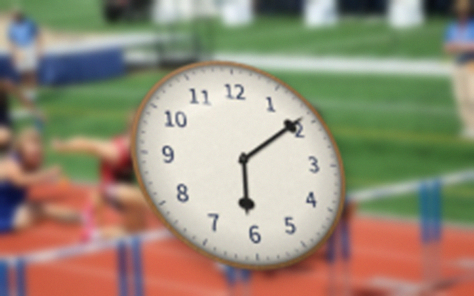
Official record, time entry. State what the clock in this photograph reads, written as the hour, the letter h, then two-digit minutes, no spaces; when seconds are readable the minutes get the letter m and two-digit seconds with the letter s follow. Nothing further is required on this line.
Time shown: 6h09
